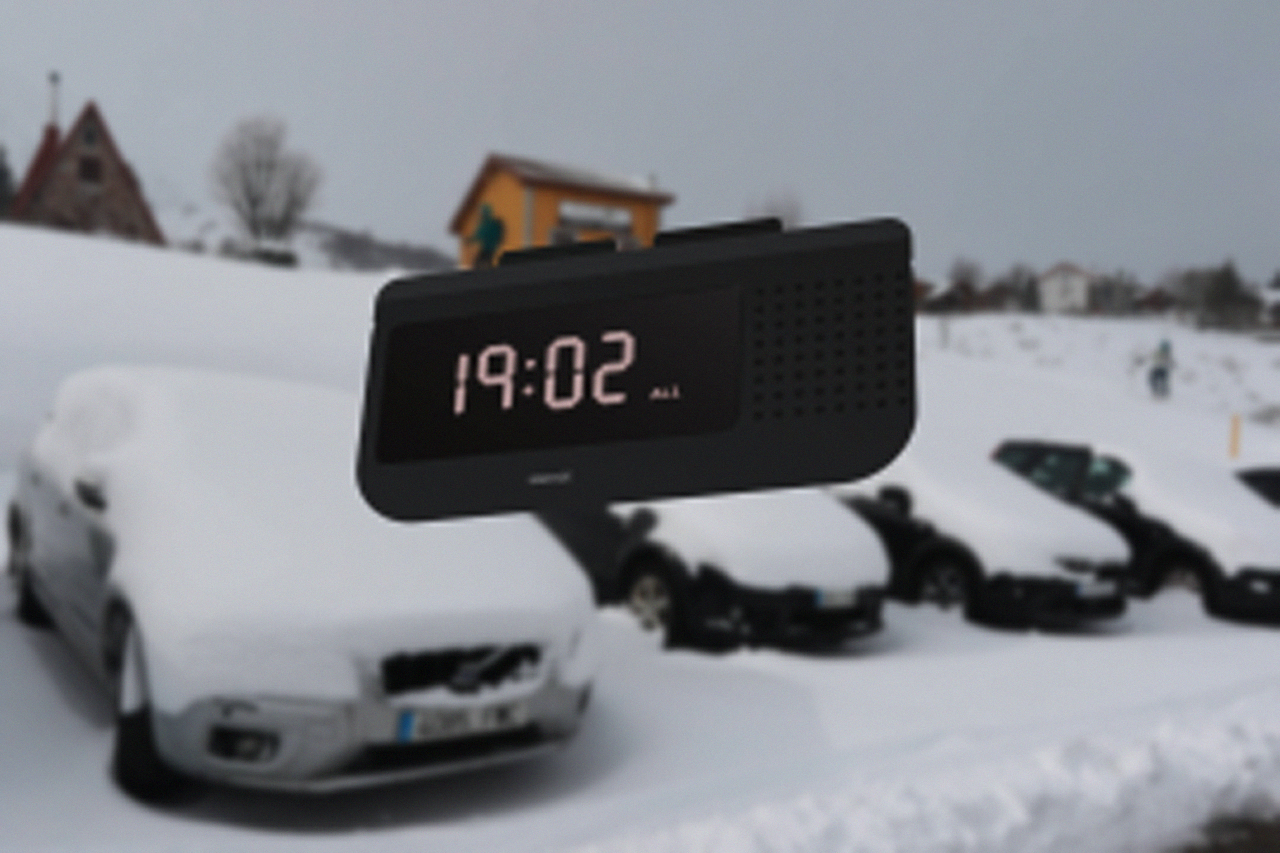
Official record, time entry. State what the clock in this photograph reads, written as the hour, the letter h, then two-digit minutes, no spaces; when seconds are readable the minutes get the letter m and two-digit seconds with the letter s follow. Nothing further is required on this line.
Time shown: 19h02
